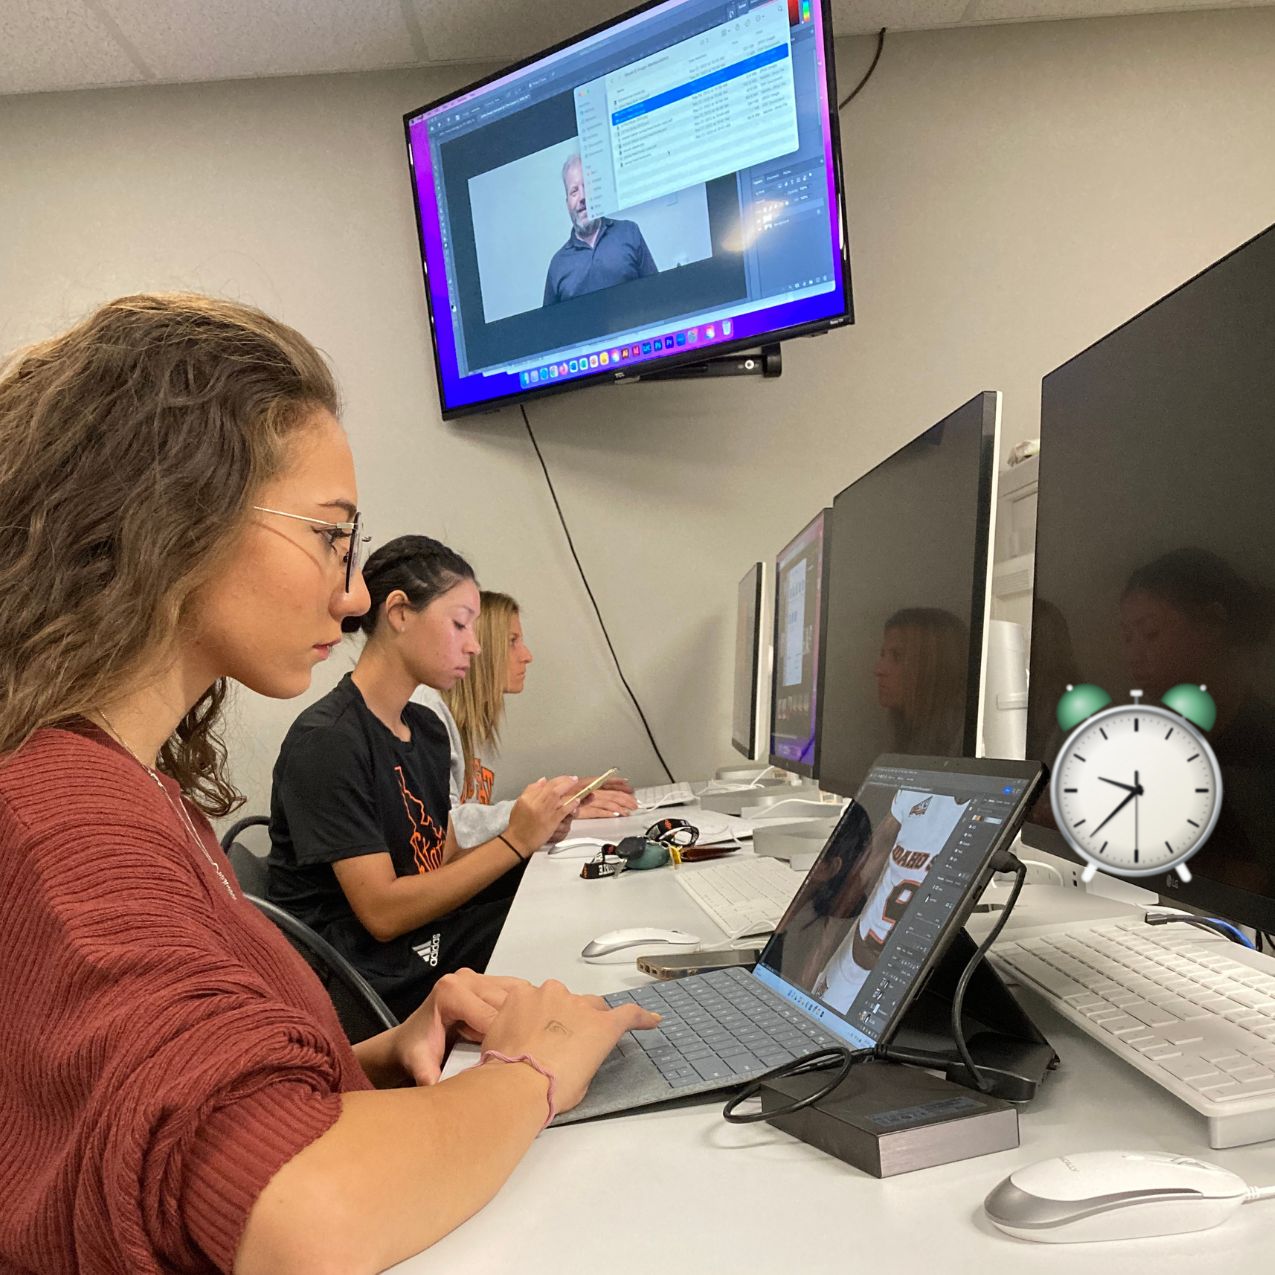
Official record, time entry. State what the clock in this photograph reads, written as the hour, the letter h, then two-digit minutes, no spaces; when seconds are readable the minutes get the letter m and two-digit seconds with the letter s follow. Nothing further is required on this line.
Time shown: 9h37m30s
